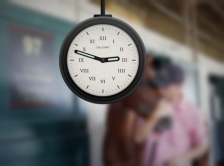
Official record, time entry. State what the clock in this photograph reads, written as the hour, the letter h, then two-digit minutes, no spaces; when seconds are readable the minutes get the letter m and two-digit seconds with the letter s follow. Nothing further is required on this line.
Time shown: 2h48
